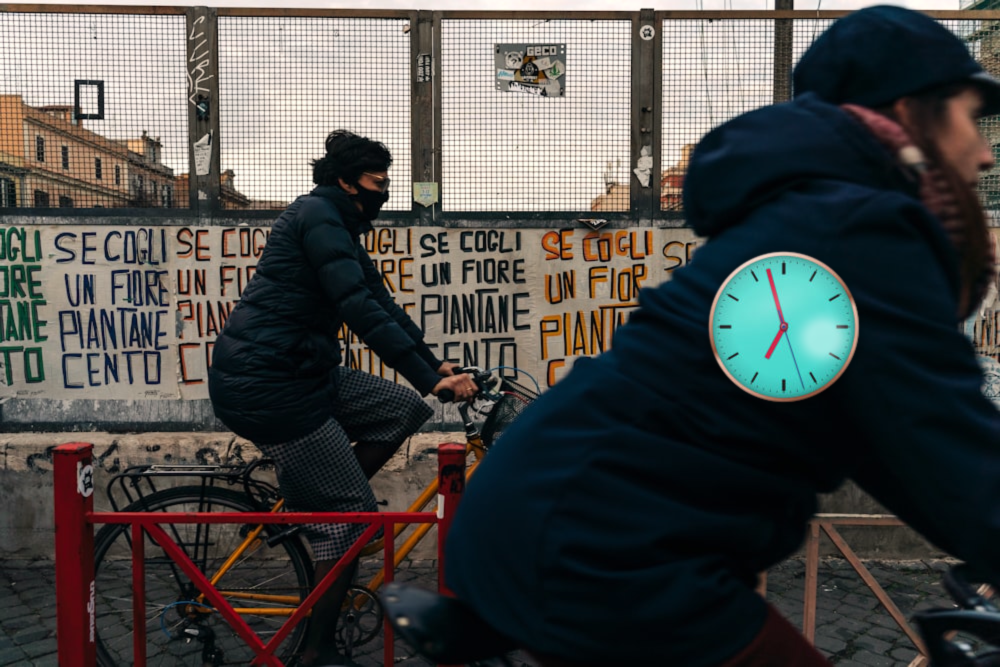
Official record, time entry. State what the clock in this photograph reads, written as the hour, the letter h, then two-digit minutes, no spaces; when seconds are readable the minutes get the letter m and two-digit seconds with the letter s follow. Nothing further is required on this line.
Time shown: 6h57m27s
